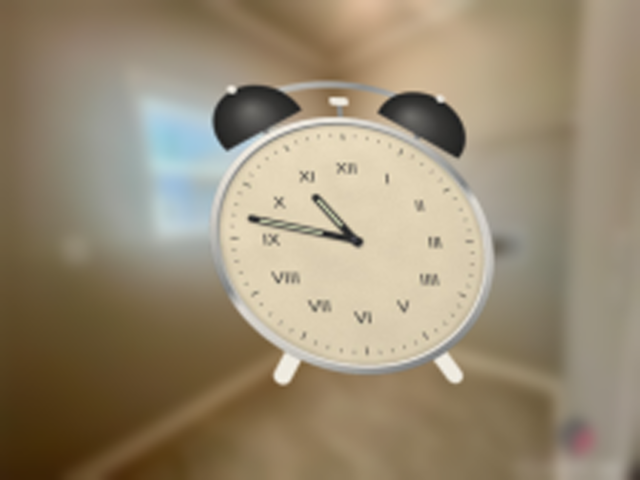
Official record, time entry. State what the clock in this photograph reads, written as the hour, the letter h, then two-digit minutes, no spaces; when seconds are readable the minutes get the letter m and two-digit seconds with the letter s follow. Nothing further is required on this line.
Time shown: 10h47
